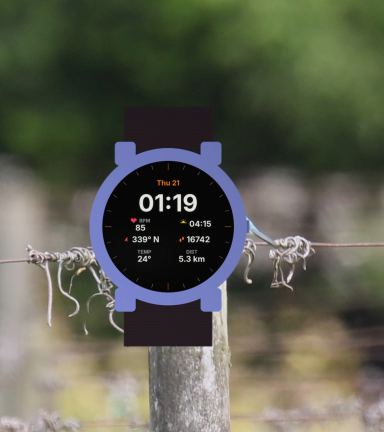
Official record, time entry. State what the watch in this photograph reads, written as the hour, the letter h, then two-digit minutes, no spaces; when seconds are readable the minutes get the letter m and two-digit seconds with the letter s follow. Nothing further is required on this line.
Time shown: 1h19
